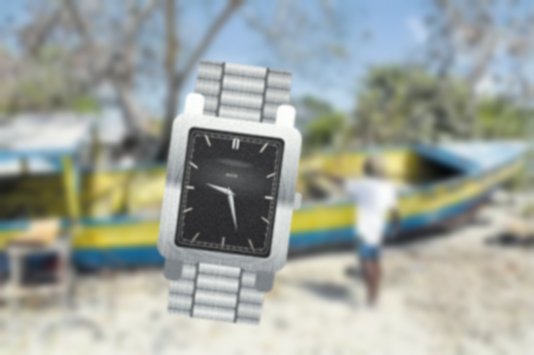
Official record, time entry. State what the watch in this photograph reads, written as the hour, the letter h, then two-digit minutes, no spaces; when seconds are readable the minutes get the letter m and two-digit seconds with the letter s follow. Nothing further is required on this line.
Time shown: 9h27
